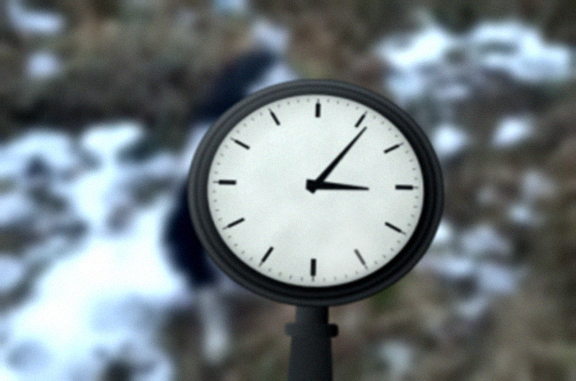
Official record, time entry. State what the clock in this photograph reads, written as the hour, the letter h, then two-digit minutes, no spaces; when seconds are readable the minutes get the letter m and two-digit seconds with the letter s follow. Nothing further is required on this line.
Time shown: 3h06
